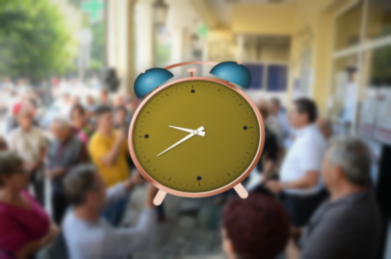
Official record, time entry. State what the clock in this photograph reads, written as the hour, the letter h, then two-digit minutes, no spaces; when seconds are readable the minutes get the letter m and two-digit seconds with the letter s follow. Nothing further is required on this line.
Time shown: 9h40
